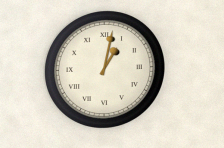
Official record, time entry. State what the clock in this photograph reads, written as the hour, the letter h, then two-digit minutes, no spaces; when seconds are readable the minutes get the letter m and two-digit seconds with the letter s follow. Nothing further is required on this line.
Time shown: 1h02
